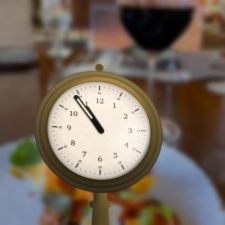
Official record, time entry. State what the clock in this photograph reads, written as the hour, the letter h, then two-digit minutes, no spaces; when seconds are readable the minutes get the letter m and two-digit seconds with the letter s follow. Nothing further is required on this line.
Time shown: 10h54
